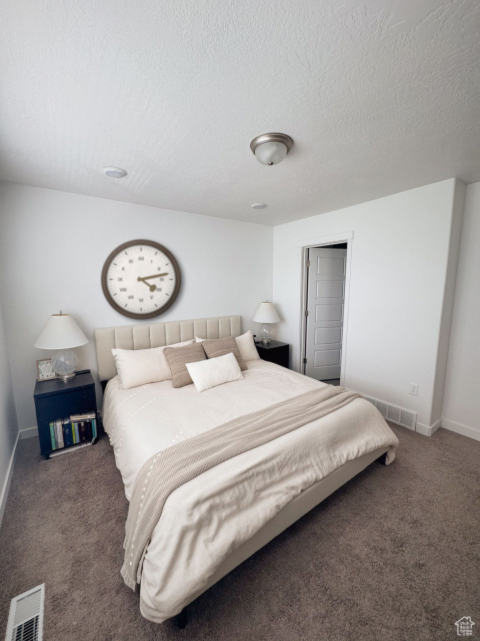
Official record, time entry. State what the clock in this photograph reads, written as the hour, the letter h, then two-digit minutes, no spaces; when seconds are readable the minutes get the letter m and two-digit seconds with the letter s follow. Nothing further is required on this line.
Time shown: 4h13
